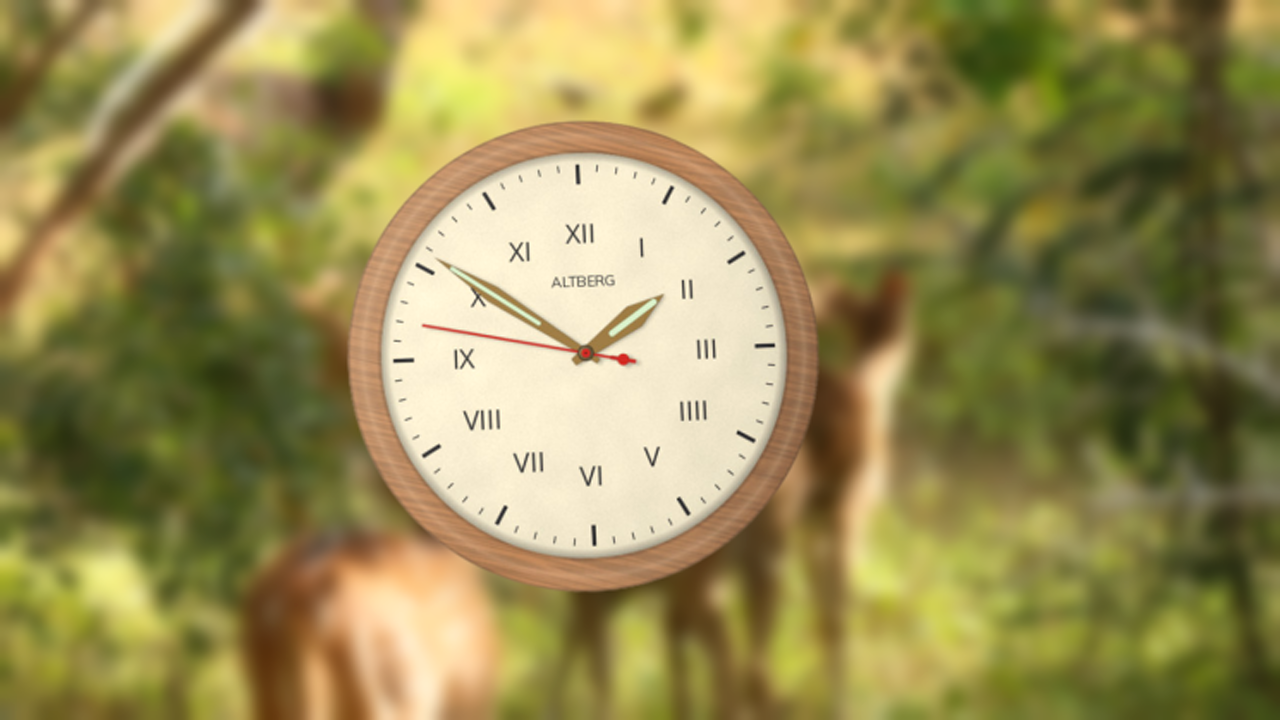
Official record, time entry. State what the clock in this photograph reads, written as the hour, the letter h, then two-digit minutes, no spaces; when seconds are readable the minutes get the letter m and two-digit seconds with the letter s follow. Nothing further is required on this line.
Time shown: 1h50m47s
